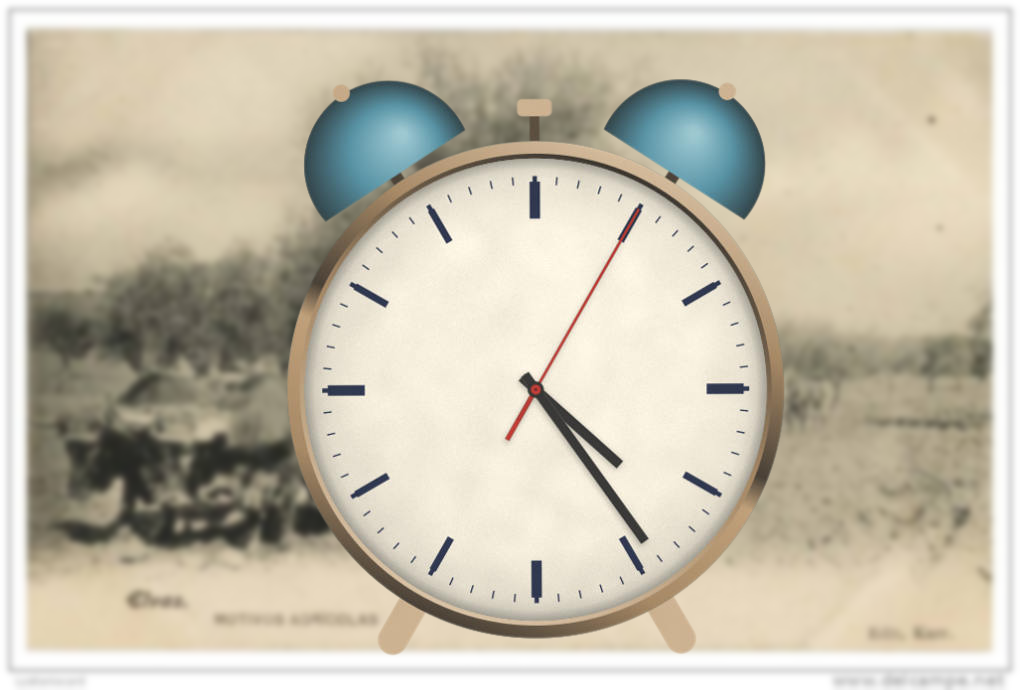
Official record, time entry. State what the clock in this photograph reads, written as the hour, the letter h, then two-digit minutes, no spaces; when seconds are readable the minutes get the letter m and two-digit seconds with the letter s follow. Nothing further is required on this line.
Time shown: 4h24m05s
